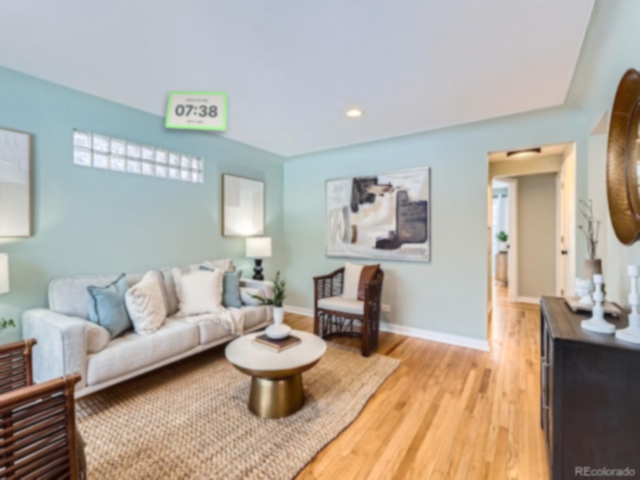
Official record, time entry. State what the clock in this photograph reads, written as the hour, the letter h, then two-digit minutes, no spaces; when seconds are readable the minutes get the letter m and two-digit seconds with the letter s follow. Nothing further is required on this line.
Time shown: 7h38
